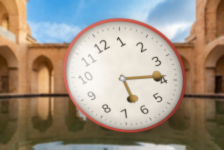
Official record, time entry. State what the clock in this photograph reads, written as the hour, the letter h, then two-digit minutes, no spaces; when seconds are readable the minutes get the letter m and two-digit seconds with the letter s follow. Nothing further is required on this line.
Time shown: 6h19
